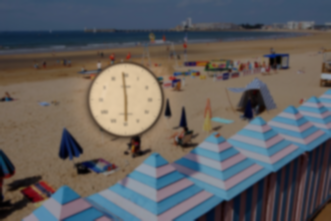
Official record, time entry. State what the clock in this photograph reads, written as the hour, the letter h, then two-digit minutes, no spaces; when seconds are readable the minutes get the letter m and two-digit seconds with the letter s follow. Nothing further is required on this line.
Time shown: 5h59
